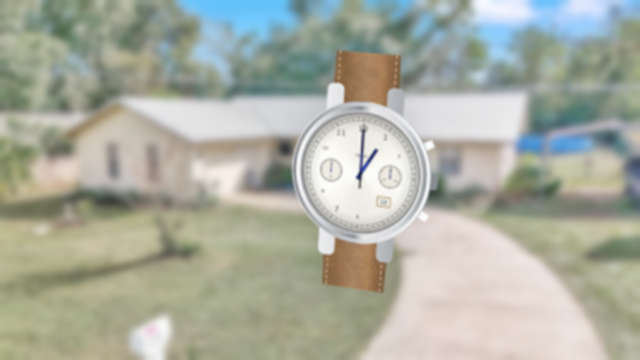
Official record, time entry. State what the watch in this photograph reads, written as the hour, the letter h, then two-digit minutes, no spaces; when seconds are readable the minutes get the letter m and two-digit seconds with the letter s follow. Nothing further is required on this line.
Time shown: 1h00
